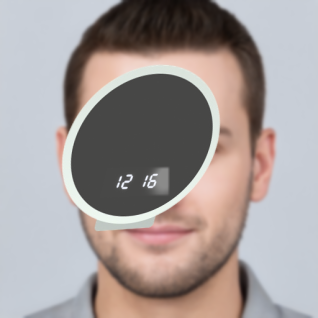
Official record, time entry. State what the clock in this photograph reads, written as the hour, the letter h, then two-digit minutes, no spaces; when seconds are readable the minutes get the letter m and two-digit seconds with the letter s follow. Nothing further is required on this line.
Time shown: 12h16
